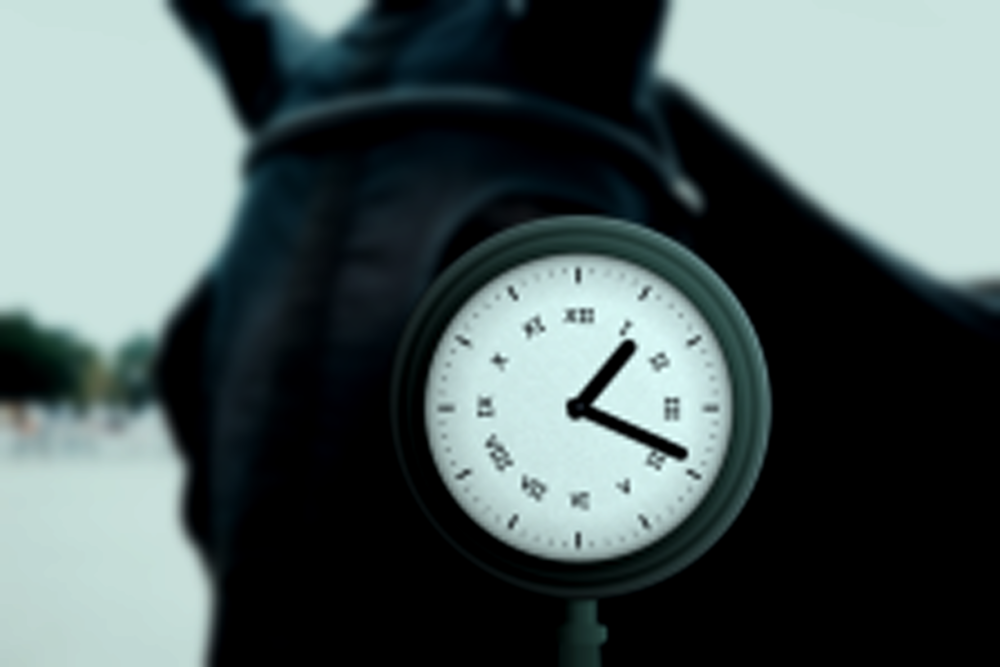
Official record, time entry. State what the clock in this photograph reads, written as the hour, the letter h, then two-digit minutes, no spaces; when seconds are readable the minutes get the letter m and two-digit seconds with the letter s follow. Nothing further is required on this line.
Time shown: 1h19
